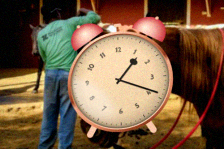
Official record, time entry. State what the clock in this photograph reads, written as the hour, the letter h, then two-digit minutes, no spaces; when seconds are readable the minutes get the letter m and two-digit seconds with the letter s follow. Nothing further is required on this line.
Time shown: 1h19
